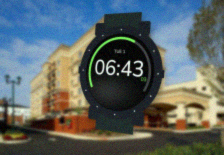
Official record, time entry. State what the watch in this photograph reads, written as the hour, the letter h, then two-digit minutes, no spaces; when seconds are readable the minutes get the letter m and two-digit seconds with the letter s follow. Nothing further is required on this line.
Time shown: 6h43
